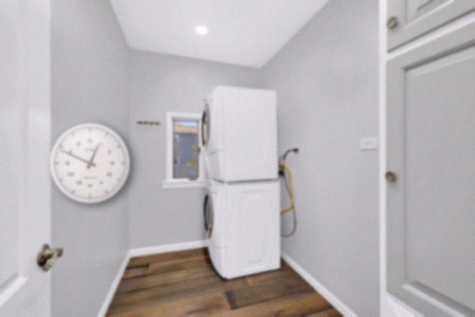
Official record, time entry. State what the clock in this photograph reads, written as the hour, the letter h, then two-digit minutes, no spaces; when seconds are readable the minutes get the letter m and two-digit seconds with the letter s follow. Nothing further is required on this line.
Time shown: 12h49
